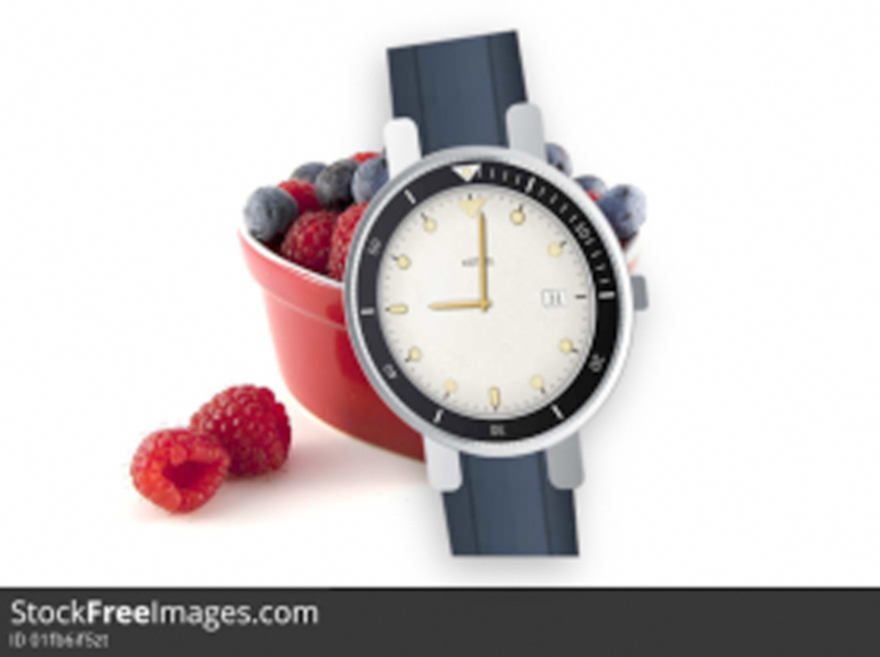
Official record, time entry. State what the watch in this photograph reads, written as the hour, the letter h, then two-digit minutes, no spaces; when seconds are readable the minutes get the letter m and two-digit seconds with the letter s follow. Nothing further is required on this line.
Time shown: 9h01
